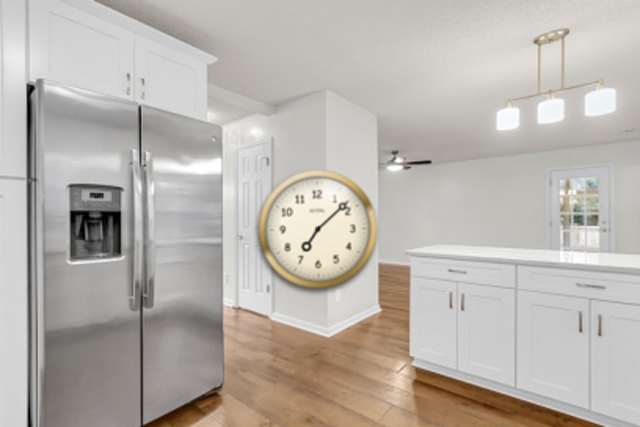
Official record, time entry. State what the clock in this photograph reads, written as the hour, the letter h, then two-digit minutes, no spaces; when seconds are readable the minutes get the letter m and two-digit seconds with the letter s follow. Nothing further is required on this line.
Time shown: 7h08
